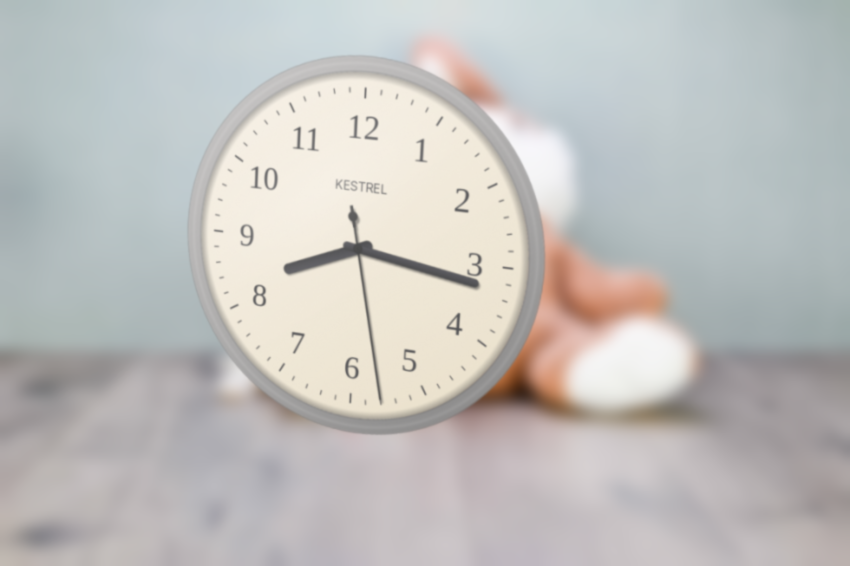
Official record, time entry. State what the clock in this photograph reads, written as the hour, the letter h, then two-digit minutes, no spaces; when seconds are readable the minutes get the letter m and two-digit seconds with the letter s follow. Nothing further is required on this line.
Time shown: 8h16m28s
